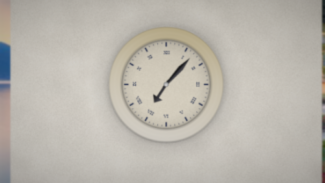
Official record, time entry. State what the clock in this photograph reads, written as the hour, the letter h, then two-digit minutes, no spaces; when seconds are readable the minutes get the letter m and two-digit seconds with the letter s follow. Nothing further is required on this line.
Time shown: 7h07
